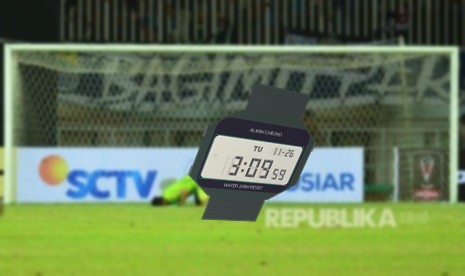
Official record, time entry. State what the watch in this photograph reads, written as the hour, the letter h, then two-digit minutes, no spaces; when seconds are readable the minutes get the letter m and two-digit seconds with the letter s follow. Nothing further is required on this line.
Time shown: 3h09m59s
